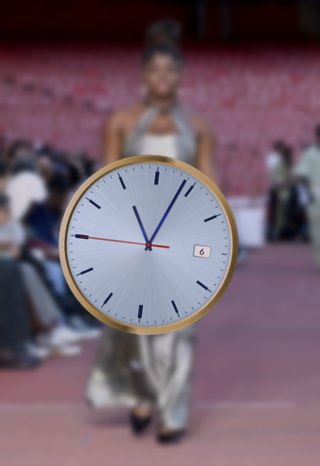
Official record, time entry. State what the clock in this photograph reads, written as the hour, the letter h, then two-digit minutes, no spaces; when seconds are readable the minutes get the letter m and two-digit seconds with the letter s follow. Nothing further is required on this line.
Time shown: 11h03m45s
